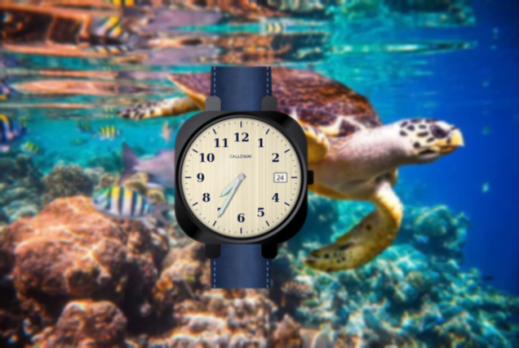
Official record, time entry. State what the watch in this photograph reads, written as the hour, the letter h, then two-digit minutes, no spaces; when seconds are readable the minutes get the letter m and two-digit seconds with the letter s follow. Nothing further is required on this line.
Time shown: 7h35
